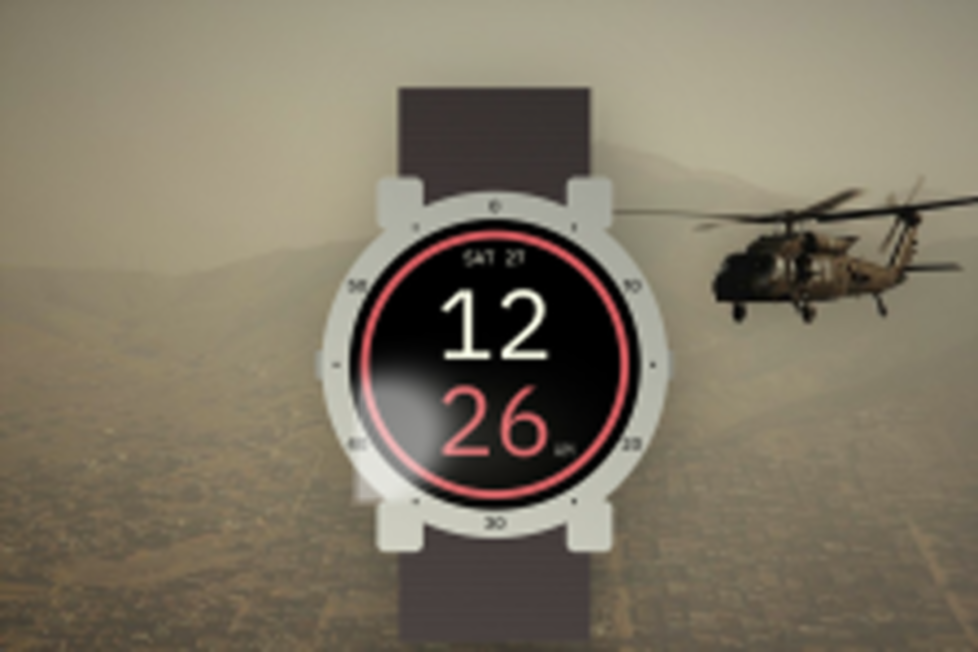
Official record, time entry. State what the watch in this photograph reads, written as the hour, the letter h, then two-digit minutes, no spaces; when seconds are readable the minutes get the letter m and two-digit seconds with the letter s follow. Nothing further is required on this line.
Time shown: 12h26
